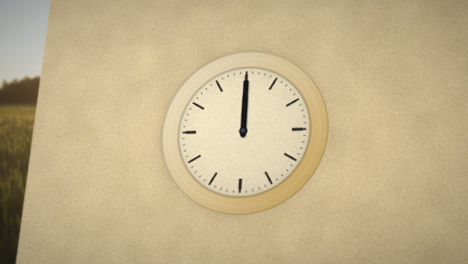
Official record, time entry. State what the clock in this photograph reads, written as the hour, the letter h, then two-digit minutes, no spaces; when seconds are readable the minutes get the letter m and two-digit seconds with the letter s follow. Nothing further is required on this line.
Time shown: 12h00
